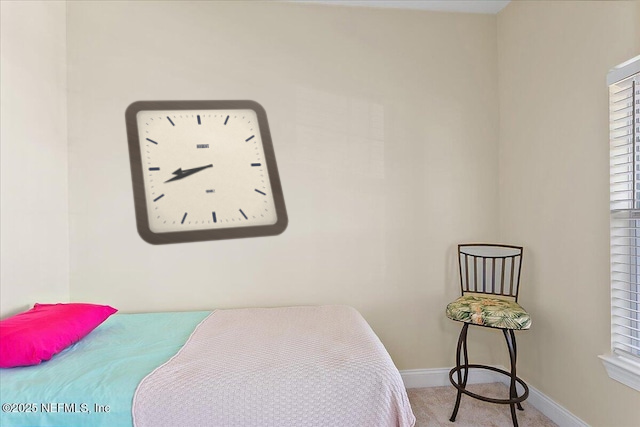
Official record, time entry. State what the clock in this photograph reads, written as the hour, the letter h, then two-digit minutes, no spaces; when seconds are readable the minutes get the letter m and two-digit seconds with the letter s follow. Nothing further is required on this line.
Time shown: 8h42
